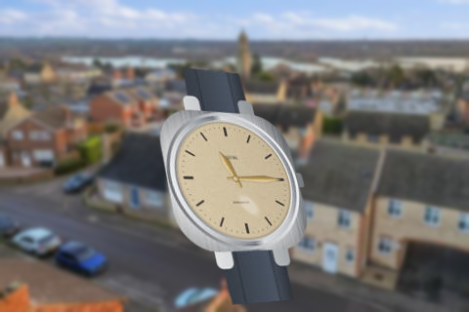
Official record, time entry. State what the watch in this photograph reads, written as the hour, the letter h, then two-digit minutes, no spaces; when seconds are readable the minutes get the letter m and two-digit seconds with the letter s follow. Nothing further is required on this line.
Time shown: 11h15
